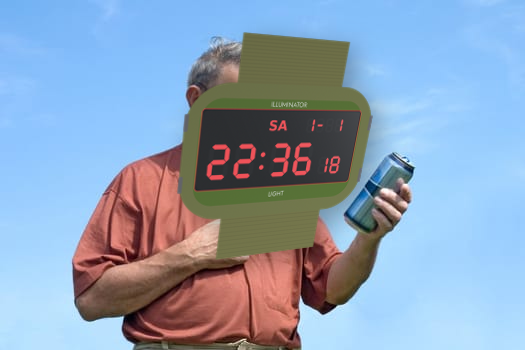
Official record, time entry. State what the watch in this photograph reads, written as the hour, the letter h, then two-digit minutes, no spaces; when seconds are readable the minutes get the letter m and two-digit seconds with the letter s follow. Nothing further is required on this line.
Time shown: 22h36m18s
